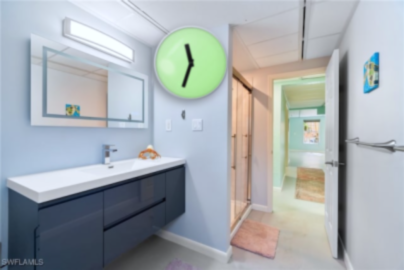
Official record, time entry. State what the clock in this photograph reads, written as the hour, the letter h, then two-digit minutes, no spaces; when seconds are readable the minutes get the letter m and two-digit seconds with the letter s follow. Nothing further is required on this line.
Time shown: 11h33
